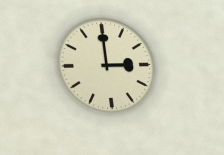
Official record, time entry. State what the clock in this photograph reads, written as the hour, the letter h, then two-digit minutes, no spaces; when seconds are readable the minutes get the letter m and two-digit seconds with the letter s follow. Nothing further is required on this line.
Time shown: 3h00
